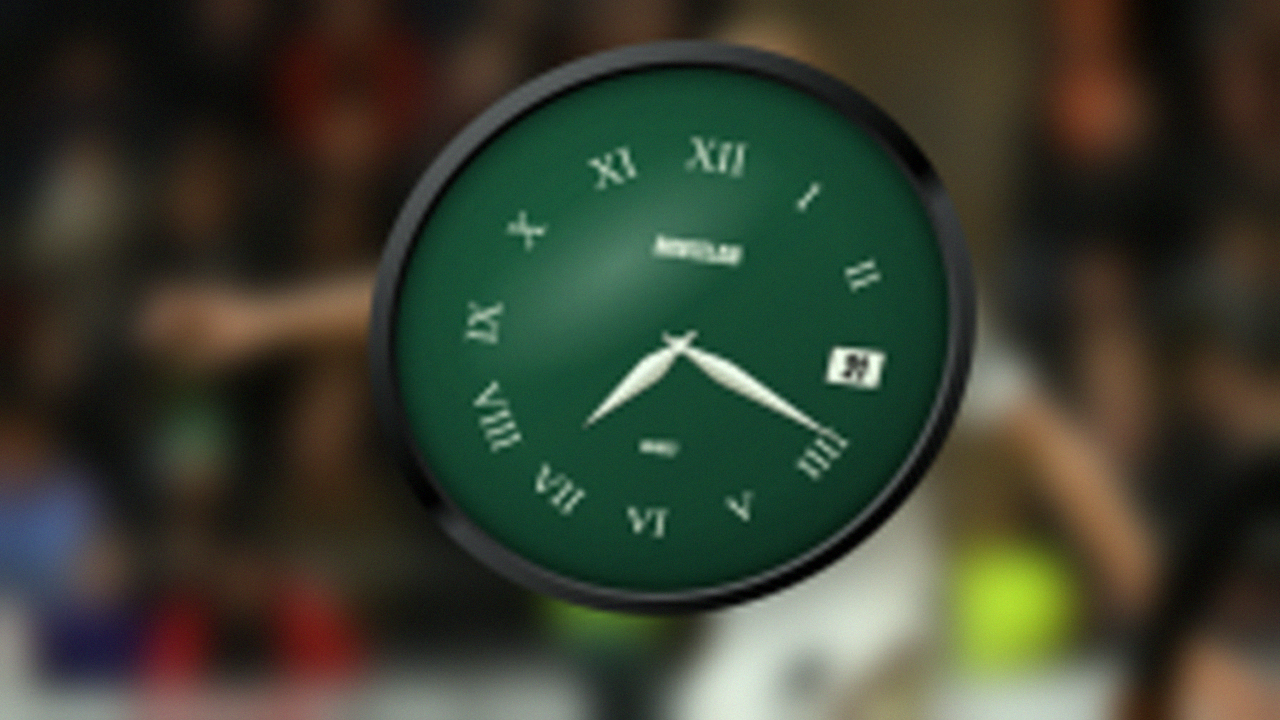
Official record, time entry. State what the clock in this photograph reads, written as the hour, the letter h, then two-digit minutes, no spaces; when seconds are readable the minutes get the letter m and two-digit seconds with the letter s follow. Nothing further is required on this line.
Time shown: 7h19
